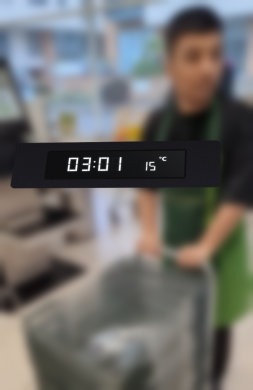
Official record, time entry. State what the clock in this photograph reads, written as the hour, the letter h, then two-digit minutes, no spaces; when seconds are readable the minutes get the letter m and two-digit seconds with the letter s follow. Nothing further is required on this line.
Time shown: 3h01
